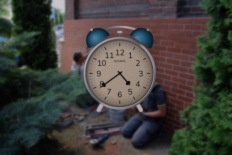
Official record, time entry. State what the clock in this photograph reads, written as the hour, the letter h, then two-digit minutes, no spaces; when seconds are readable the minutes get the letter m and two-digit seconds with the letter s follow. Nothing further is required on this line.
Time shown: 4h39
